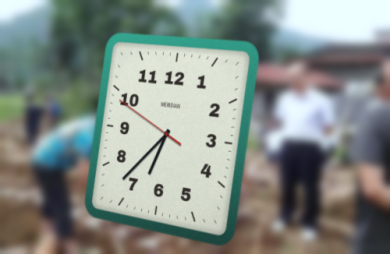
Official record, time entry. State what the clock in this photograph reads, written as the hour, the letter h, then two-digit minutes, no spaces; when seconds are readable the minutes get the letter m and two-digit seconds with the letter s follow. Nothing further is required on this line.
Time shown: 6h36m49s
